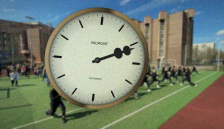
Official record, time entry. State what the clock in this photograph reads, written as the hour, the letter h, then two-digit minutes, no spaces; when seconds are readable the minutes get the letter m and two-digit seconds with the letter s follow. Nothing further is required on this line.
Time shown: 2h11
